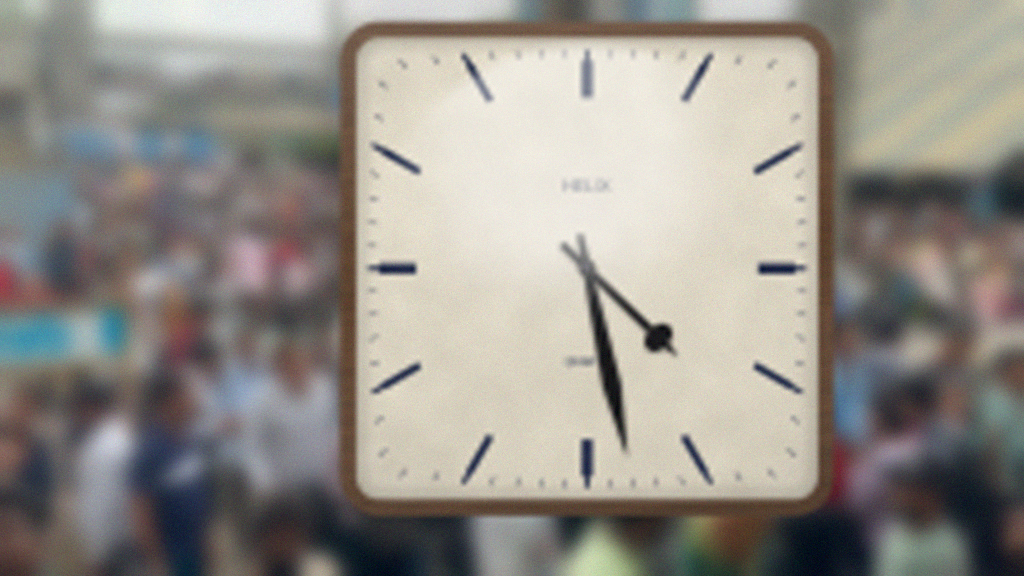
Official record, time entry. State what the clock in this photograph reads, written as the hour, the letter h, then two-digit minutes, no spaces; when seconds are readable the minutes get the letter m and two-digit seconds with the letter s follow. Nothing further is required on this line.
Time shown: 4h28
